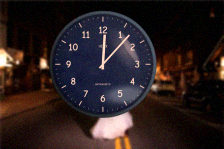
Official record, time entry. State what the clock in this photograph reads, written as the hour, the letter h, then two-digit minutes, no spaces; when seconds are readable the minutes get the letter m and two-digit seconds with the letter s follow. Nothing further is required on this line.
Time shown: 12h07
